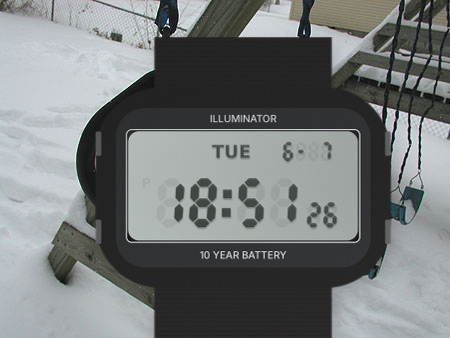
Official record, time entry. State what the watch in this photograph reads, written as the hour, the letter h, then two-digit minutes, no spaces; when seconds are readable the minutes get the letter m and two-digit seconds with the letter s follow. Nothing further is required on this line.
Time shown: 18h51m26s
